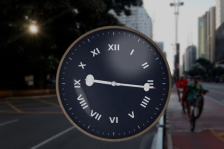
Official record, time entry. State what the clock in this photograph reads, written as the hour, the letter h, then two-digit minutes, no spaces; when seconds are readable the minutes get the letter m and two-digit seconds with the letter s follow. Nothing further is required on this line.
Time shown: 9h16
